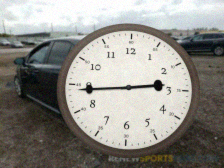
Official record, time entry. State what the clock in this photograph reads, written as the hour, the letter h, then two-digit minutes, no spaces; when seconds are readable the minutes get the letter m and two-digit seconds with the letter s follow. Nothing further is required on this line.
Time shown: 2h44
